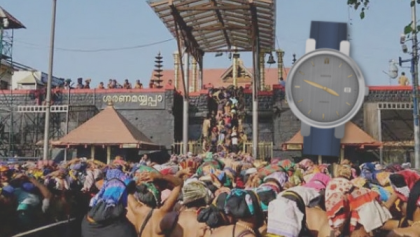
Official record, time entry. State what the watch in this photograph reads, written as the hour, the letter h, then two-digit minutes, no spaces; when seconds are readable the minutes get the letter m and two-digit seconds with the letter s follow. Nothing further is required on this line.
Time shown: 3h48
